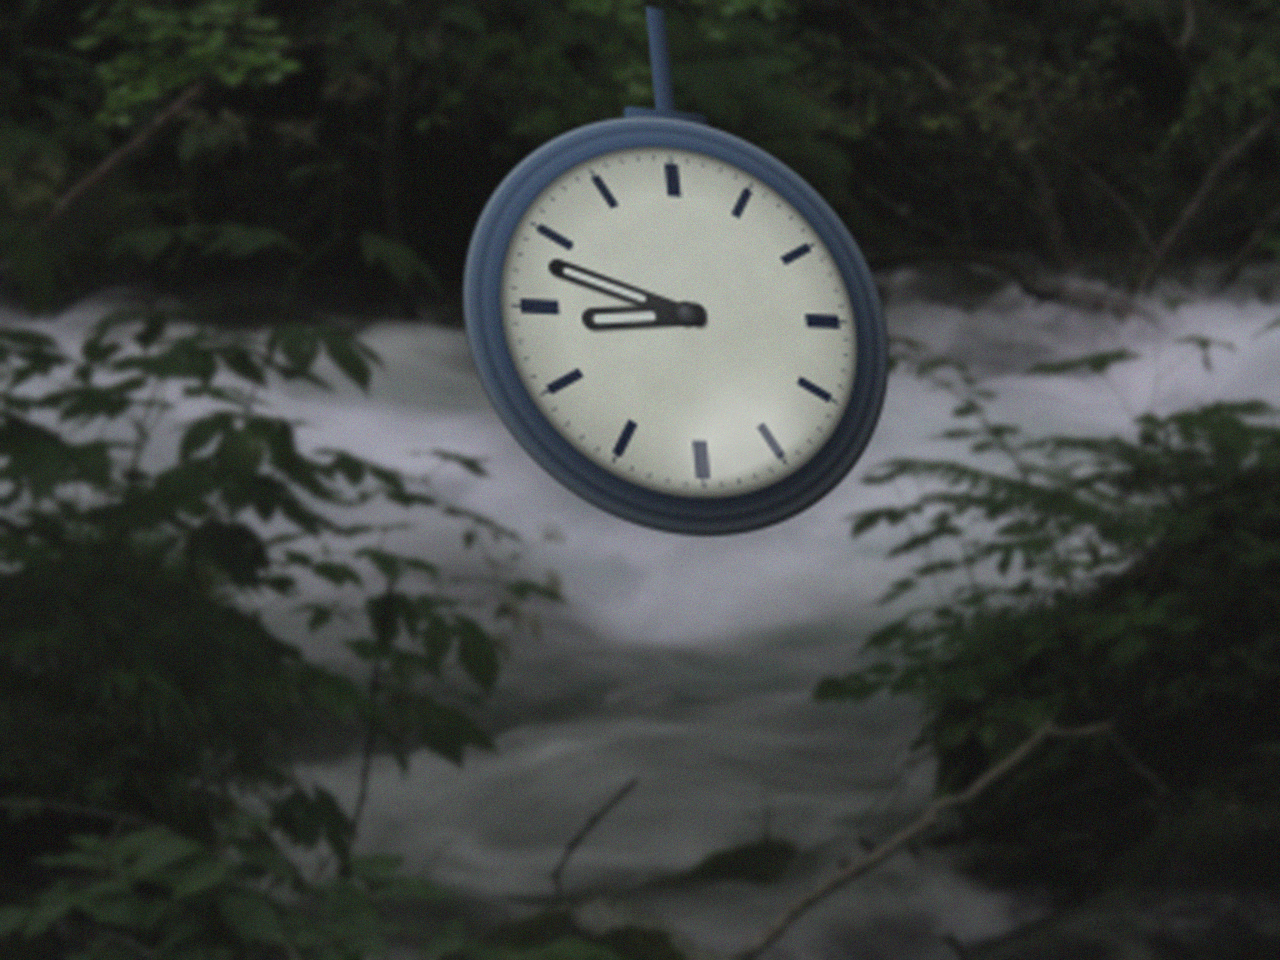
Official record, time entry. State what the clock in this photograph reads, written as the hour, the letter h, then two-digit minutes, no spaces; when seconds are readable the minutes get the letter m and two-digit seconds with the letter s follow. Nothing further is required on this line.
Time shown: 8h48
